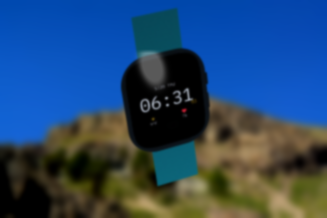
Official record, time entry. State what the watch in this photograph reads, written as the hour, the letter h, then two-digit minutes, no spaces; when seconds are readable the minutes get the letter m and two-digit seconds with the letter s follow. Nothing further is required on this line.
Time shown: 6h31
